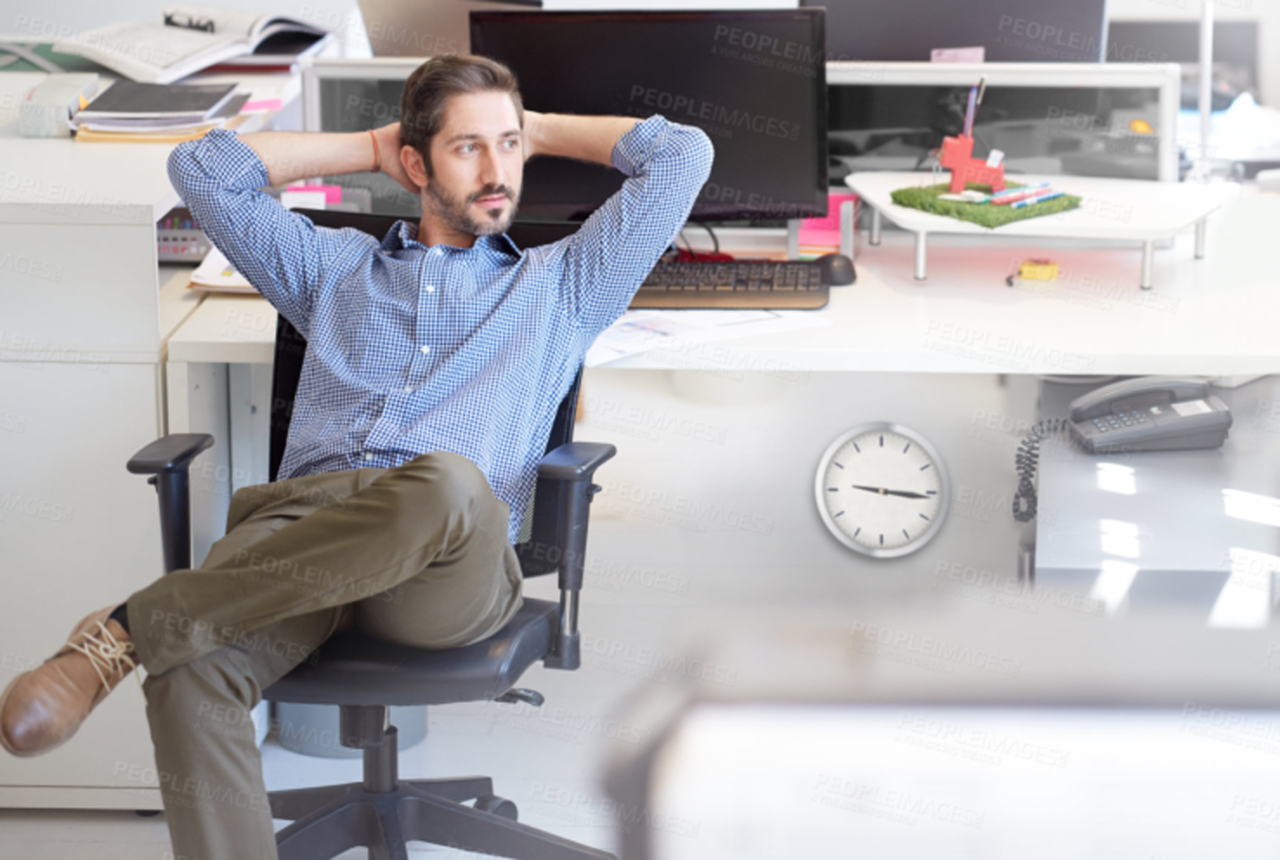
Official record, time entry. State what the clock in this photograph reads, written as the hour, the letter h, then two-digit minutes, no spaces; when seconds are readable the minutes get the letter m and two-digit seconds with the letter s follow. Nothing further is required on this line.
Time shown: 9h16
